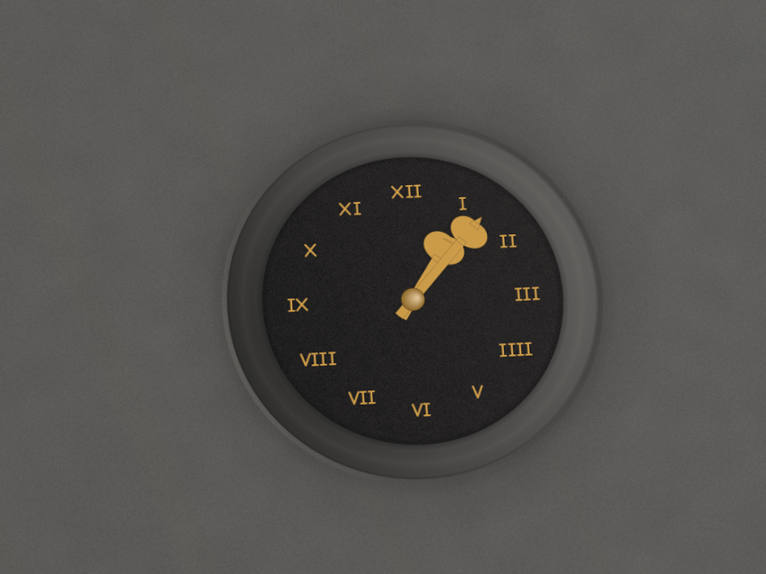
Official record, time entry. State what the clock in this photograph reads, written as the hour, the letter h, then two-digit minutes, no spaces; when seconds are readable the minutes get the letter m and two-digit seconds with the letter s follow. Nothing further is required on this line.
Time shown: 1h07
